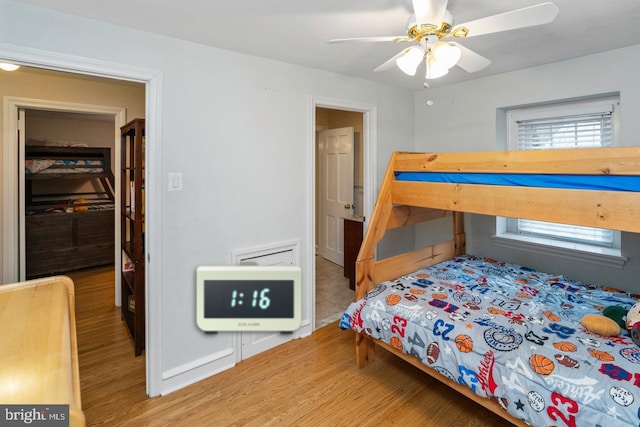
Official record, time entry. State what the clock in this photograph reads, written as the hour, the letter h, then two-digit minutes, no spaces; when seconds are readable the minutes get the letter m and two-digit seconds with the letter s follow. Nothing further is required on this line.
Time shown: 1h16
